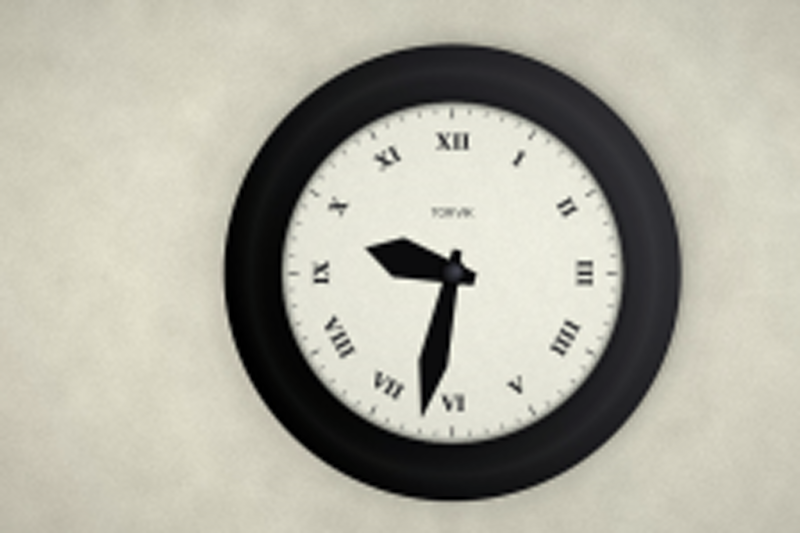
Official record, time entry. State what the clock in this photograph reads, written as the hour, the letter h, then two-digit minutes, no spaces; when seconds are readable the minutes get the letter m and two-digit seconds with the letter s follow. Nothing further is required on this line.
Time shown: 9h32
